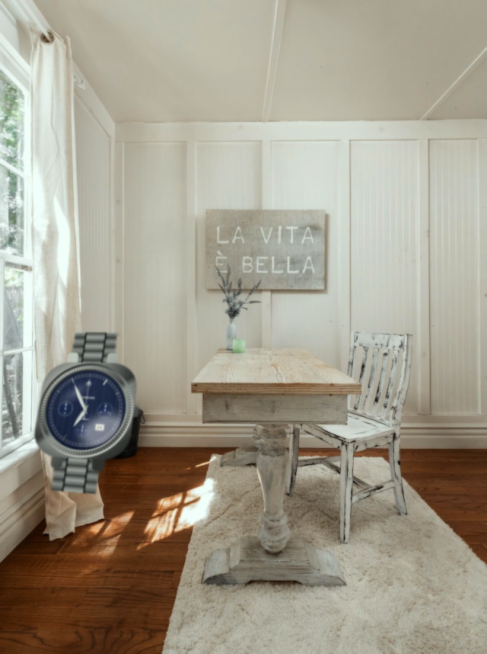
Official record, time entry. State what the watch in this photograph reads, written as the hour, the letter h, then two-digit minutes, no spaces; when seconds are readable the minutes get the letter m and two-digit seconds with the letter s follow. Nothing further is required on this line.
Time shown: 6h55
